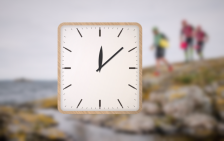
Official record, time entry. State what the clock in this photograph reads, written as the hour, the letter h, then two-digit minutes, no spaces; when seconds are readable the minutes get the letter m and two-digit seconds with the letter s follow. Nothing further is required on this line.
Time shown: 12h08
